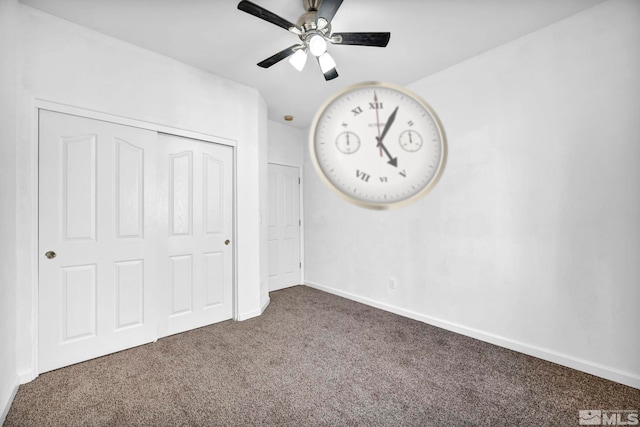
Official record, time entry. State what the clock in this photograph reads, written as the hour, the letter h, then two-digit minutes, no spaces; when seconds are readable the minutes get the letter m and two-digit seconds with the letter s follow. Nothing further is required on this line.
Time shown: 5h05
